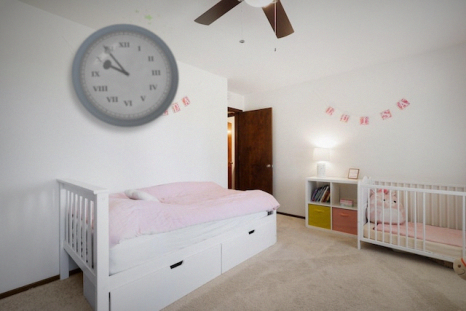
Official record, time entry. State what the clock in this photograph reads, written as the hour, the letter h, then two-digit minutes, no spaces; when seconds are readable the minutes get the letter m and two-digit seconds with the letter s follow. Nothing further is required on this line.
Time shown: 9h54
